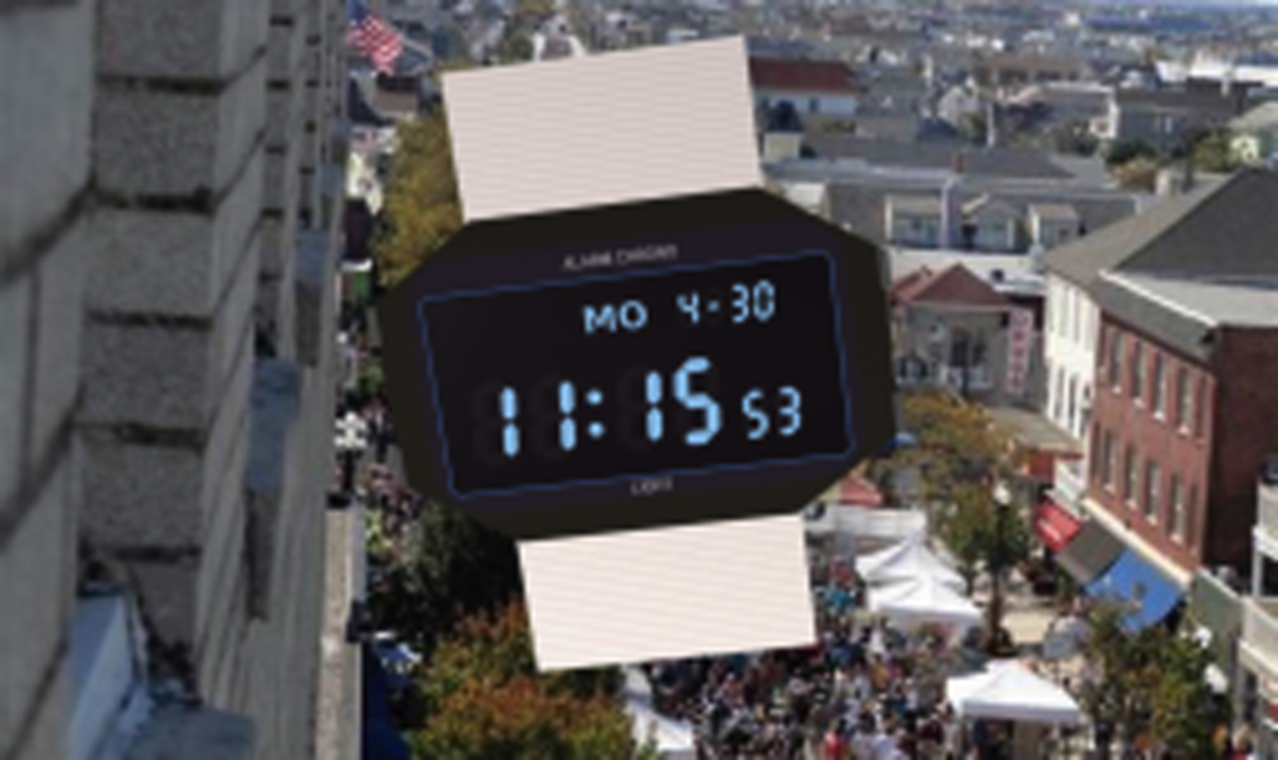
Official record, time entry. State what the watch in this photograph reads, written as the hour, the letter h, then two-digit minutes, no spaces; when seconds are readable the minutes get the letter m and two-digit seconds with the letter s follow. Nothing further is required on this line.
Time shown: 11h15m53s
